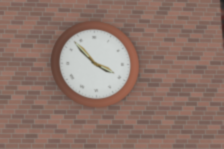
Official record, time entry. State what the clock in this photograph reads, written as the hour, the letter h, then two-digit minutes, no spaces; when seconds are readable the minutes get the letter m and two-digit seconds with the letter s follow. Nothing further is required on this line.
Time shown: 3h53
